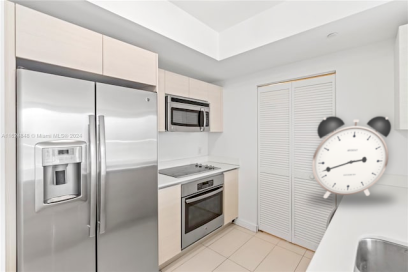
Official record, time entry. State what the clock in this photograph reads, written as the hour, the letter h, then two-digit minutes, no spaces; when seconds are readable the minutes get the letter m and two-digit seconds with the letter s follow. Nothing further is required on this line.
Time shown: 2h42
